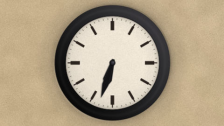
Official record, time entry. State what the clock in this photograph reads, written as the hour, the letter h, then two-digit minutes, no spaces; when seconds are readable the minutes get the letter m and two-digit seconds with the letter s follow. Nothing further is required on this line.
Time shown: 6h33
